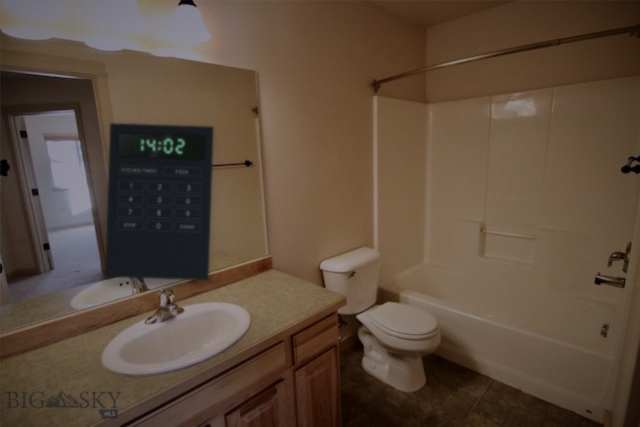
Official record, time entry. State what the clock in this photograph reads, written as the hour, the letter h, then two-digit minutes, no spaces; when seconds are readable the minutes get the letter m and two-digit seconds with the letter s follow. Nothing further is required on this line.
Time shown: 14h02
